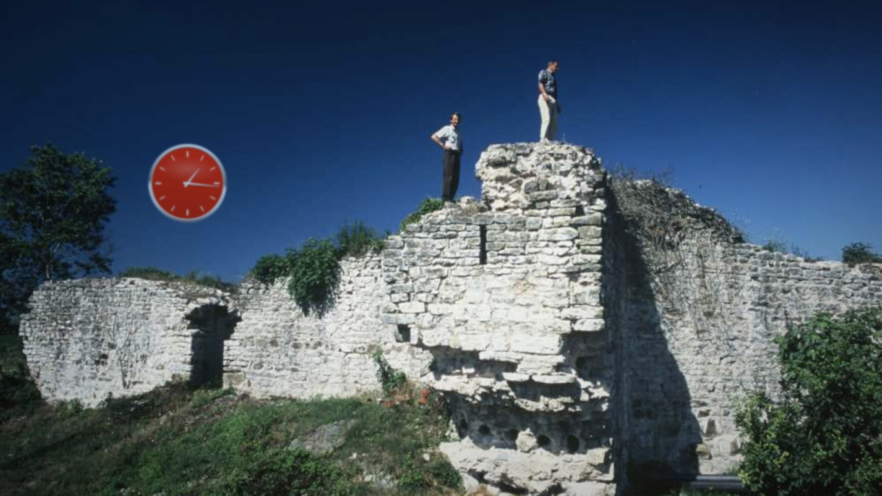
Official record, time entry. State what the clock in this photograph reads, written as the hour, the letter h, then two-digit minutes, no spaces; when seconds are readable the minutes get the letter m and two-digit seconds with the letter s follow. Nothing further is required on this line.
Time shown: 1h16
